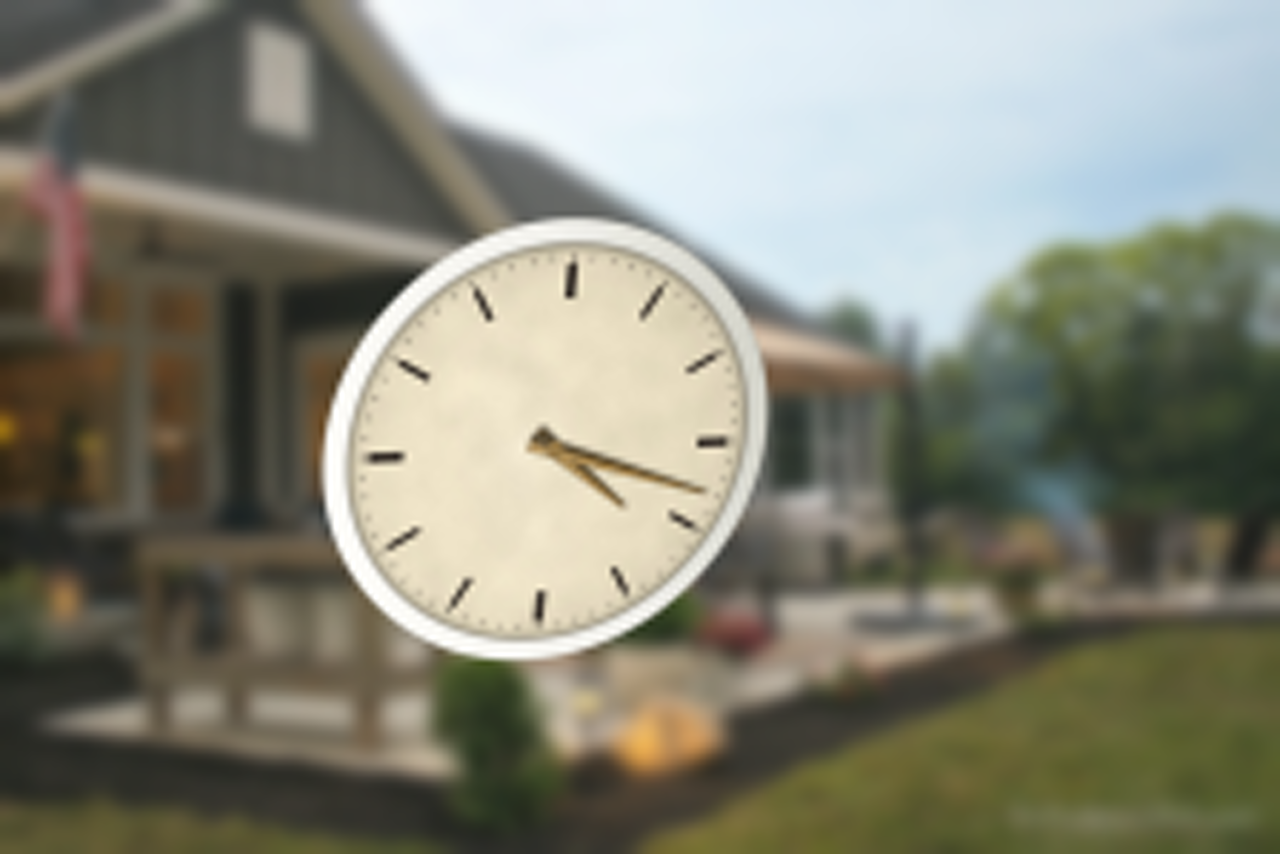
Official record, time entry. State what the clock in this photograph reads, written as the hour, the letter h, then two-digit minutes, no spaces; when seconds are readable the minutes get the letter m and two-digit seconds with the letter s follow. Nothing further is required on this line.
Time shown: 4h18
